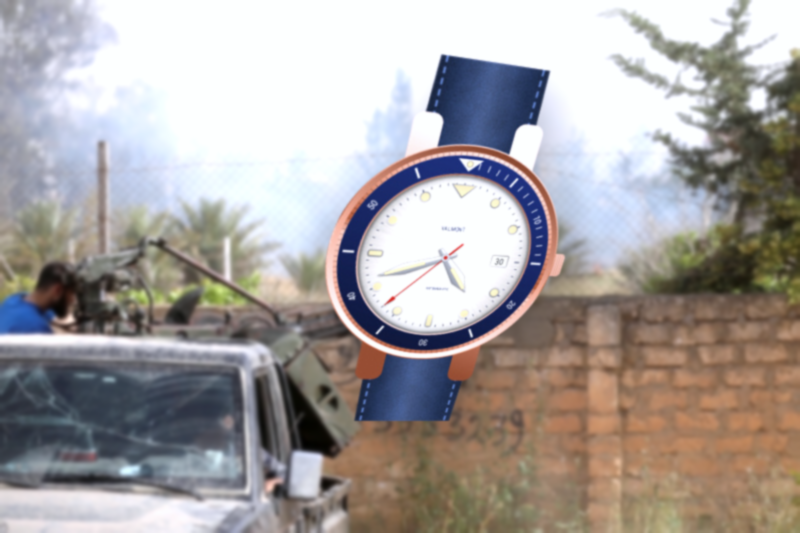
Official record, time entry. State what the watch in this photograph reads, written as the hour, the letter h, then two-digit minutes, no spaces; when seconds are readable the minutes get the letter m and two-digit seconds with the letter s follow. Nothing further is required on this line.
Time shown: 4h41m37s
